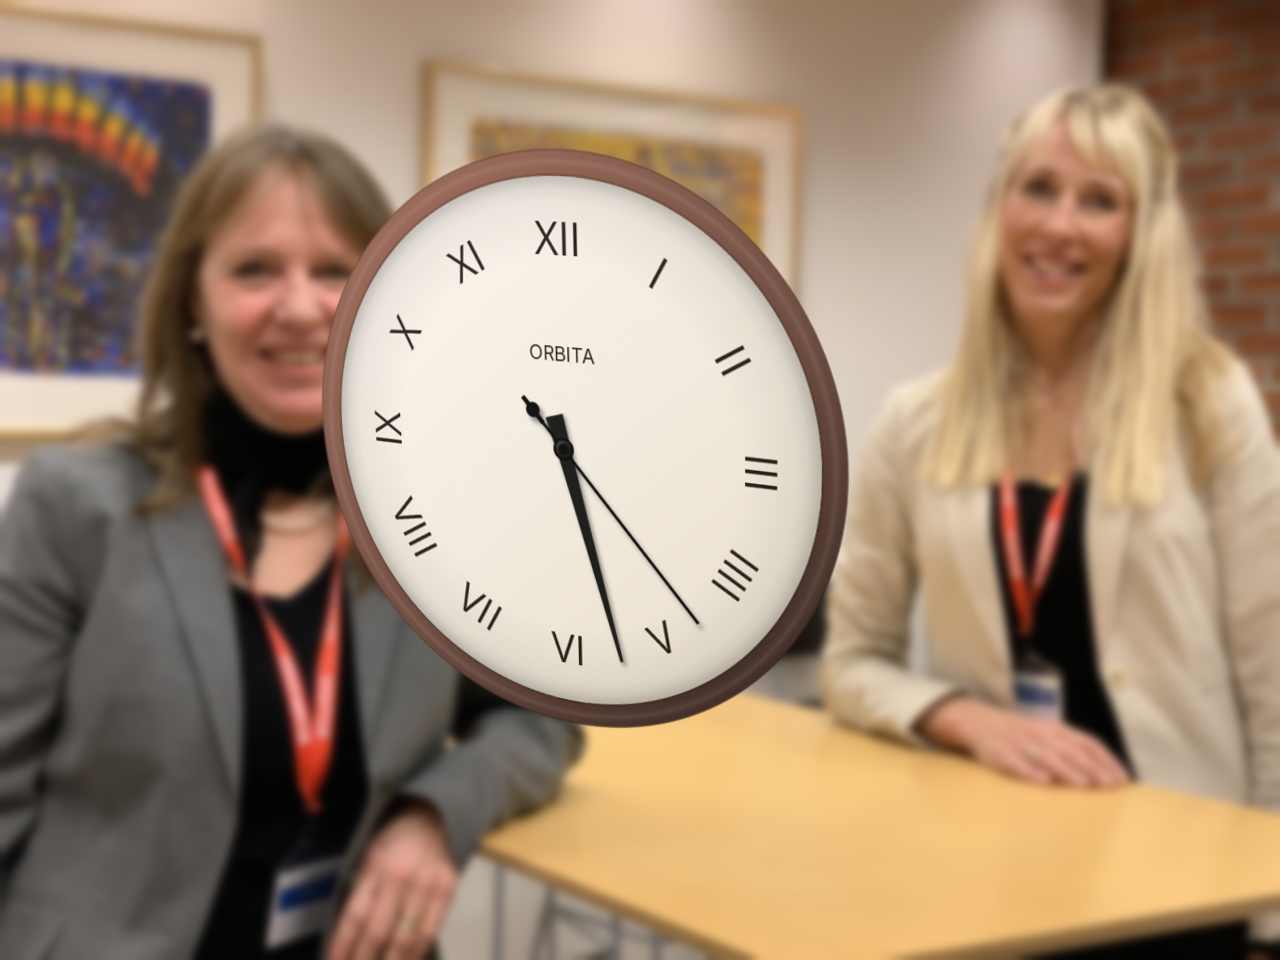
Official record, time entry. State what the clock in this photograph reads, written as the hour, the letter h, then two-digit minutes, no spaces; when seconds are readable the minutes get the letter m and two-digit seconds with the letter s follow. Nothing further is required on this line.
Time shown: 5h27m23s
